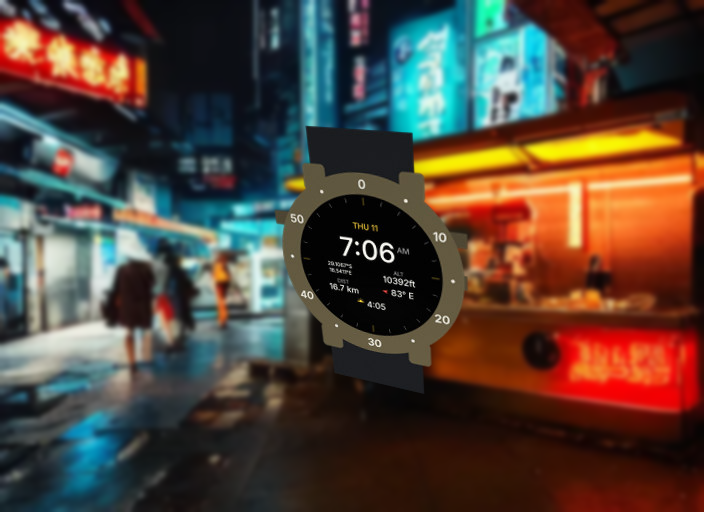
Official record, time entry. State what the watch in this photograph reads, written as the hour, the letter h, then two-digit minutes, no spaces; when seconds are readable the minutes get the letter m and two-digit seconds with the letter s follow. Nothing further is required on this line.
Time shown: 7h06
